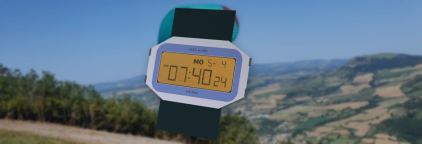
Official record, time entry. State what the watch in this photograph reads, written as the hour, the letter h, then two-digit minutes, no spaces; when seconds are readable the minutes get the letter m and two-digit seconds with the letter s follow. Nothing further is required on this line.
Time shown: 7h40m24s
